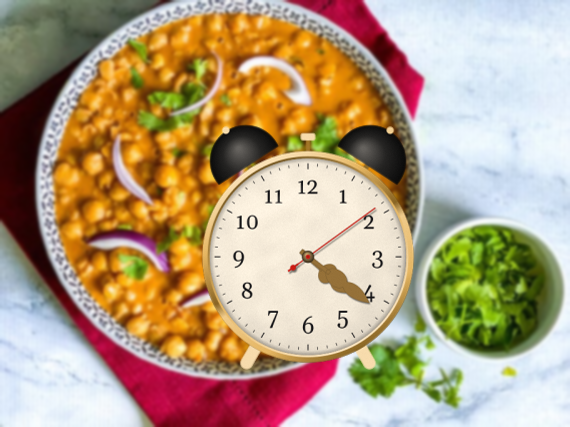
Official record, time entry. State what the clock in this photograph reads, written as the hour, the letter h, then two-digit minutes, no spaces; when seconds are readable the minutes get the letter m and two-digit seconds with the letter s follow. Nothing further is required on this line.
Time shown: 4h21m09s
